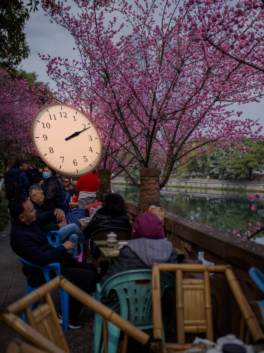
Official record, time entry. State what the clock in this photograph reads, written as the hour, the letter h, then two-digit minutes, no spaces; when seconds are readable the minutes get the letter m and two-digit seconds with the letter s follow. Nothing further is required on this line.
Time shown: 2h11
